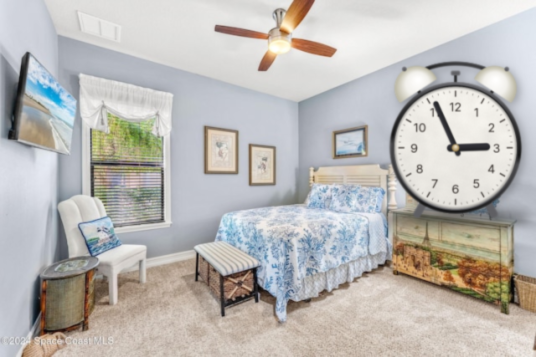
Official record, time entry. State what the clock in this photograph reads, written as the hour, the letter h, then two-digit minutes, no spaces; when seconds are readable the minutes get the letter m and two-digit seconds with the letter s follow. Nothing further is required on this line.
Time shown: 2h56
